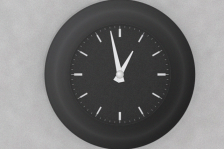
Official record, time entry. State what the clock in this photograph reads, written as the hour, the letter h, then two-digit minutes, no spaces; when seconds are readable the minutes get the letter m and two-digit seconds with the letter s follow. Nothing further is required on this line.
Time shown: 12h58
